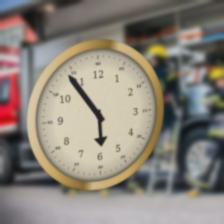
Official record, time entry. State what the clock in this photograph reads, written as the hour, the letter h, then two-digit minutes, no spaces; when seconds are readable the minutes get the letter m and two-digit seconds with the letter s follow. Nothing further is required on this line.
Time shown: 5h54
